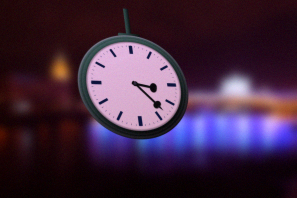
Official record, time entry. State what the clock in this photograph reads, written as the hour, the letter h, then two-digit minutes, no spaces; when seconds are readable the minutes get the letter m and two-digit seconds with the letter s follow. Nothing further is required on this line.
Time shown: 3h23
